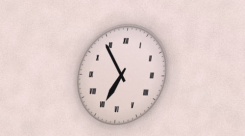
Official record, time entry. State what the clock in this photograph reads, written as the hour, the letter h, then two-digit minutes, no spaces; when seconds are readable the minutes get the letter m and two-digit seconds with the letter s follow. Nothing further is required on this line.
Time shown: 6h54
